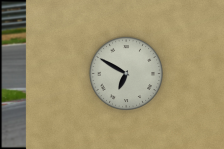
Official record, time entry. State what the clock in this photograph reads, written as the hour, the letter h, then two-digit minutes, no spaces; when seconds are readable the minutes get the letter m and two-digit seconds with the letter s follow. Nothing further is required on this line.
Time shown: 6h50
